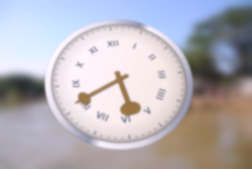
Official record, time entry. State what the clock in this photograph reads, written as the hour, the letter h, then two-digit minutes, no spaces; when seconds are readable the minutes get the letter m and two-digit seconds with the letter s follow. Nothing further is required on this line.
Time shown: 5h41
